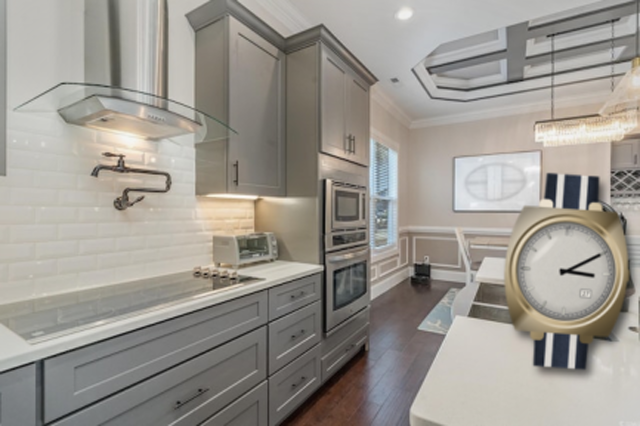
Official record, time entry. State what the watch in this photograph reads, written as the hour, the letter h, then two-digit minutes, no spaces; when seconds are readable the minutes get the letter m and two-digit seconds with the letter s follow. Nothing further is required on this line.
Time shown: 3h10
